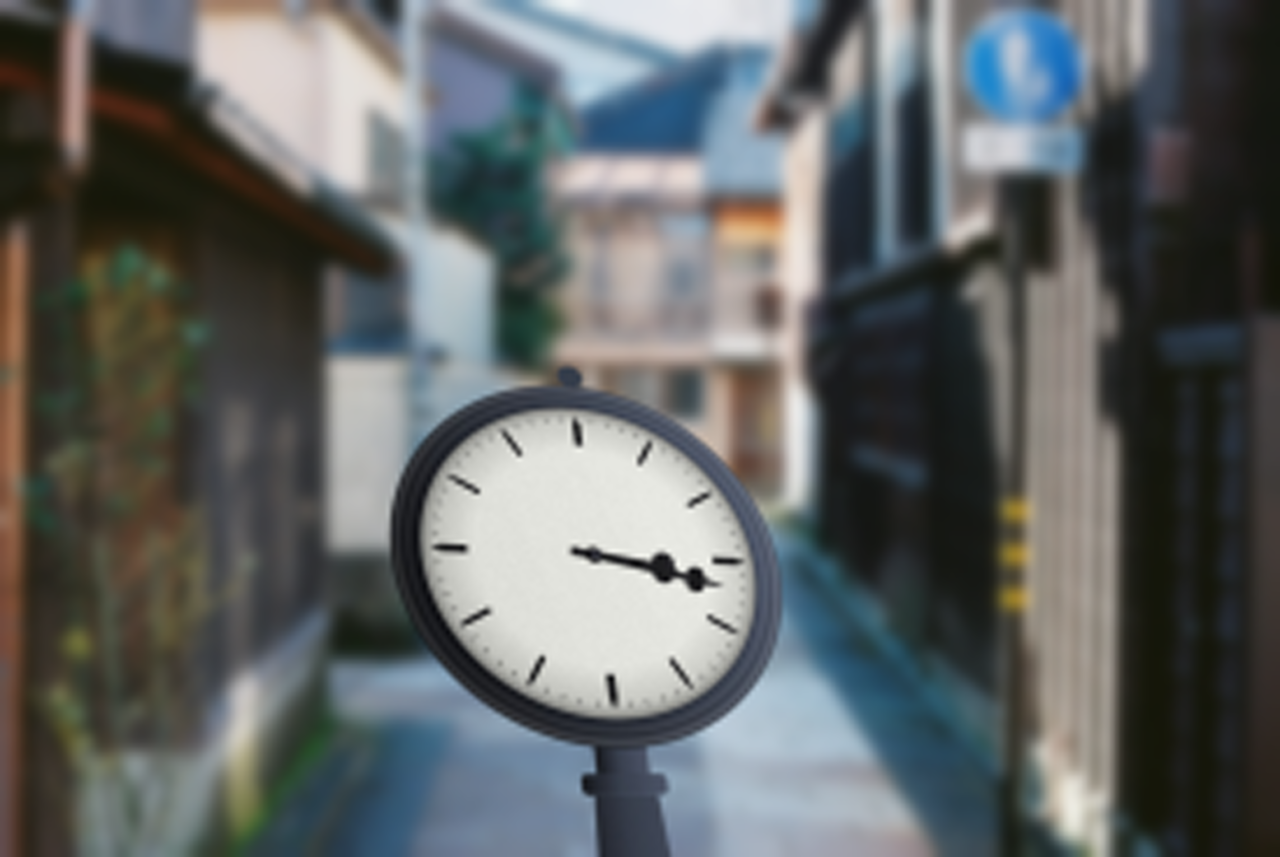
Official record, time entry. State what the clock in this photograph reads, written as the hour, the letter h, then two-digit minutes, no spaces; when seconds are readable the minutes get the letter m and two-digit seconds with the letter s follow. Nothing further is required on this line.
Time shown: 3h17
